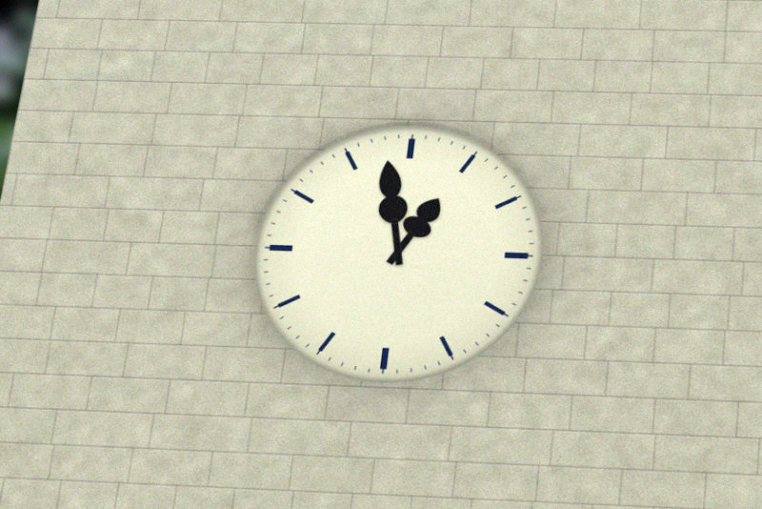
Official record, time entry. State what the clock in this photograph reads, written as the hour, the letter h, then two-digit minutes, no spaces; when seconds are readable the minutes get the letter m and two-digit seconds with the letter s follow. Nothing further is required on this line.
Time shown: 12h58
